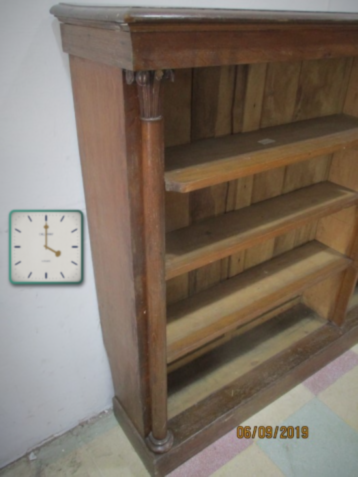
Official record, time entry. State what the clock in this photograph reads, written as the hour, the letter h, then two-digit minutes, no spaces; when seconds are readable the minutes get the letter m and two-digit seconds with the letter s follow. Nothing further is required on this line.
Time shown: 4h00
